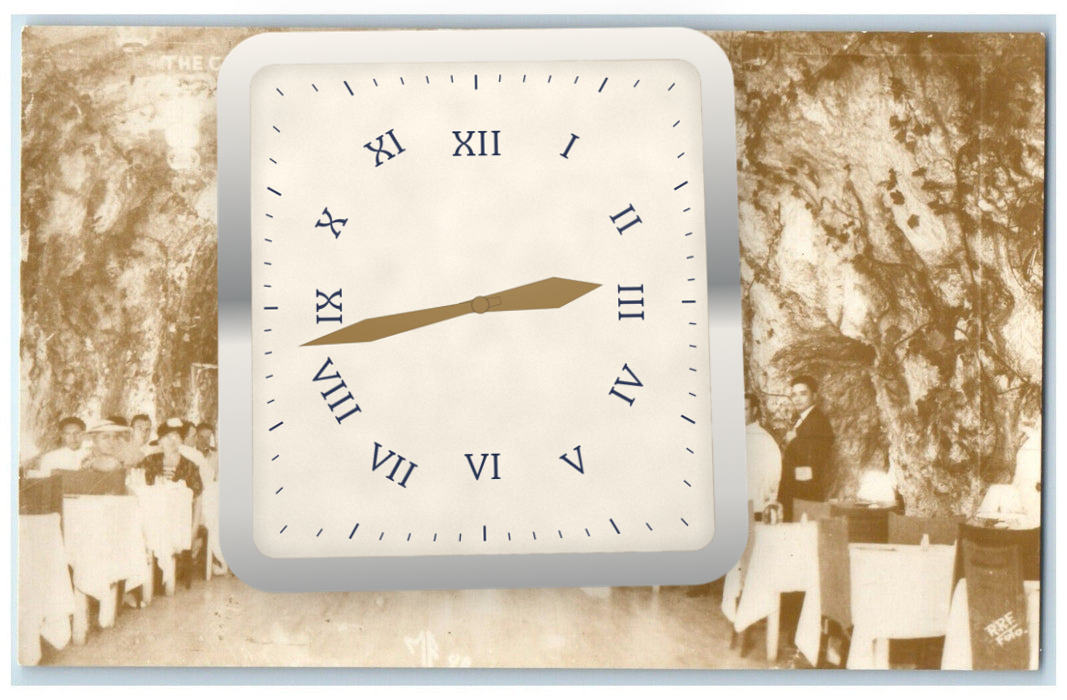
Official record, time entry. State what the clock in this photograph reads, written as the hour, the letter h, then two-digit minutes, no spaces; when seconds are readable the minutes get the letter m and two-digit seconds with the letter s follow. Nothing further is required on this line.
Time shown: 2h43
